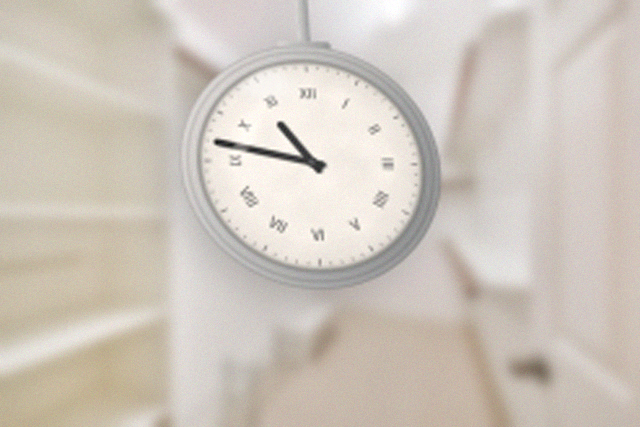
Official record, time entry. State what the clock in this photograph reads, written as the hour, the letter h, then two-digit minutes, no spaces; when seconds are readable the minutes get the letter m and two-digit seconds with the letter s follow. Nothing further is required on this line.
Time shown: 10h47
